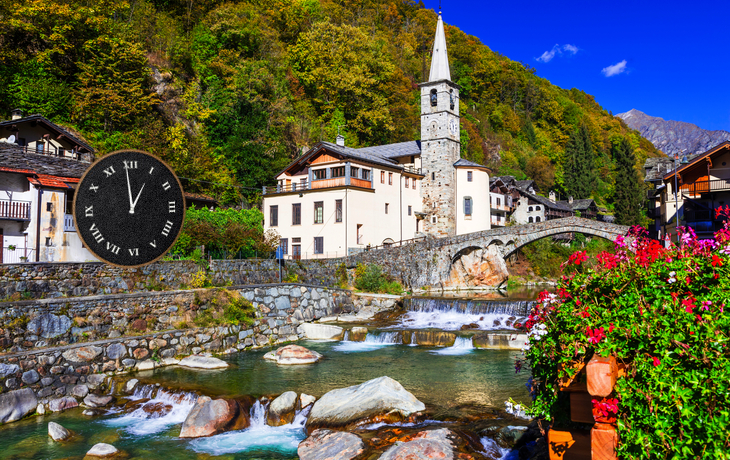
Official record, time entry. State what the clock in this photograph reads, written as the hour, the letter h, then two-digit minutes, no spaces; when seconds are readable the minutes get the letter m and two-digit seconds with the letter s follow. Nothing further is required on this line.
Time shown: 12h59
